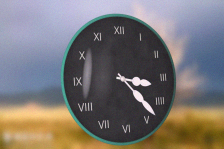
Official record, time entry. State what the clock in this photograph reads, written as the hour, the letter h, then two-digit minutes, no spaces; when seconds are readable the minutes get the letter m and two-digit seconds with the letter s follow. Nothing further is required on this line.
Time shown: 3h23
